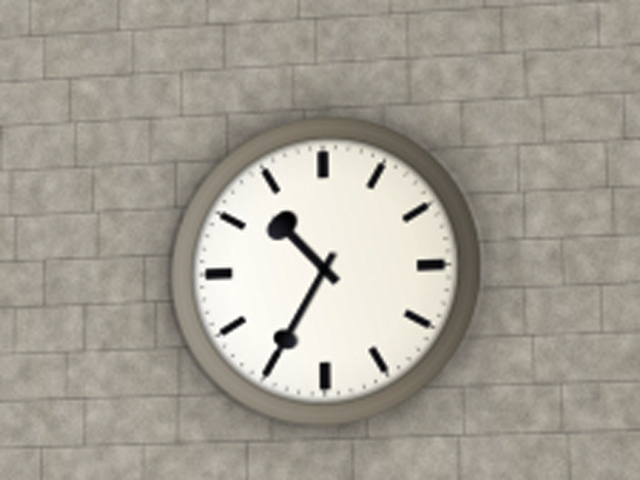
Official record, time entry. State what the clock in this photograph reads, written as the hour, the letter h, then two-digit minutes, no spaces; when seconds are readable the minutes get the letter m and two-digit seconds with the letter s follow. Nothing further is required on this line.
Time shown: 10h35
